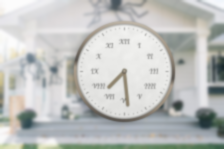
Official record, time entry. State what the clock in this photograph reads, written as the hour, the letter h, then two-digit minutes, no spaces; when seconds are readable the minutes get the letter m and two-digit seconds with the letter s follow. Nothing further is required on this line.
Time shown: 7h29
